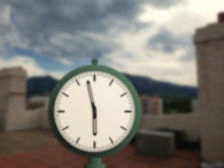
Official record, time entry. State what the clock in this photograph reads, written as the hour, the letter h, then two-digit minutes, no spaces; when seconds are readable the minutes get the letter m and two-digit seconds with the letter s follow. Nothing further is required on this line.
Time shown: 5h58
